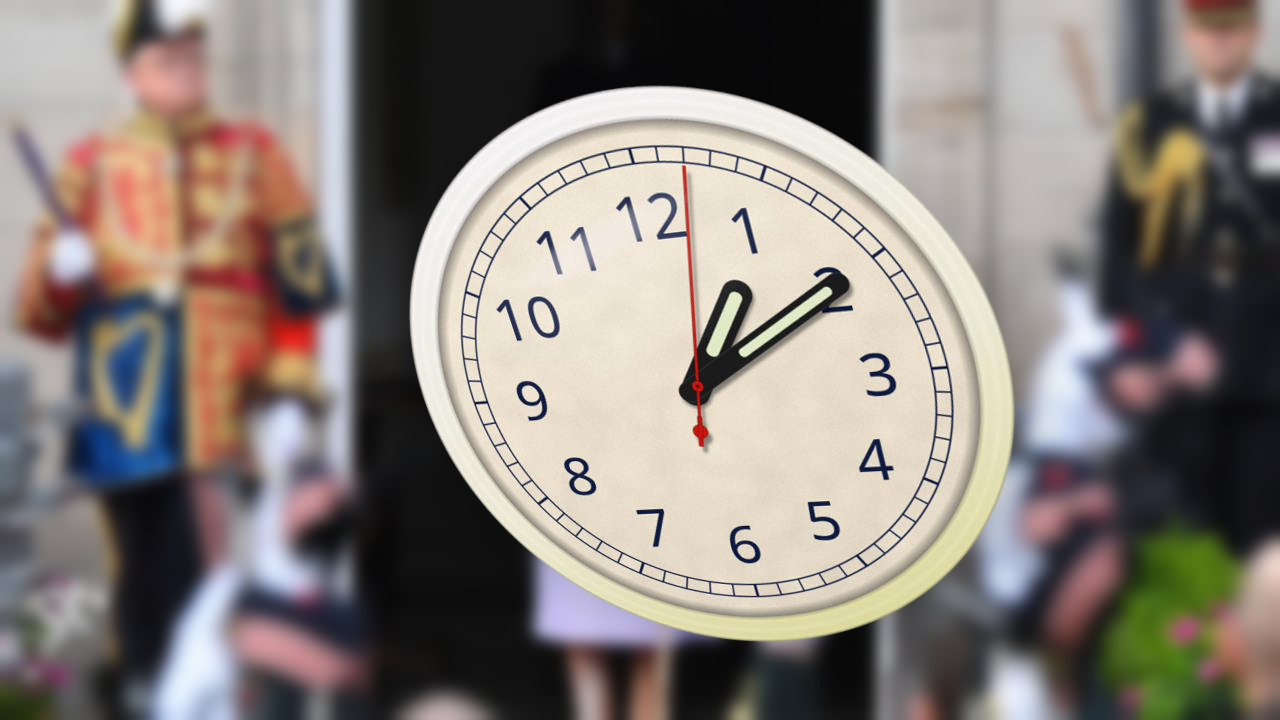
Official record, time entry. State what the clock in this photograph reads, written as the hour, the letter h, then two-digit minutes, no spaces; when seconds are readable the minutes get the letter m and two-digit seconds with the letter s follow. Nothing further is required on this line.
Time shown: 1h10m02s
